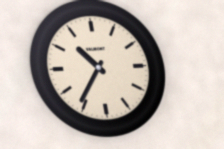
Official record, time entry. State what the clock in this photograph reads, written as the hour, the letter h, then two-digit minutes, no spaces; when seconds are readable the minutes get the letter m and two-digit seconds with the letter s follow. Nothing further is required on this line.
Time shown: 10h36
